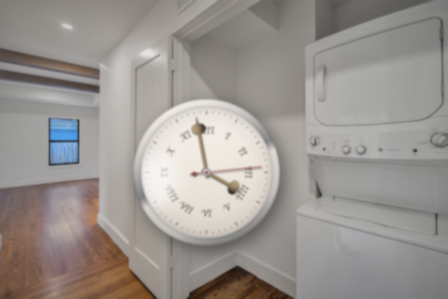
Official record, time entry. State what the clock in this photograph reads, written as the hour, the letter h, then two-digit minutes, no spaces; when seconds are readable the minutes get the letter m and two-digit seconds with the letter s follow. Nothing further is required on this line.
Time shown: 3h58m14s
